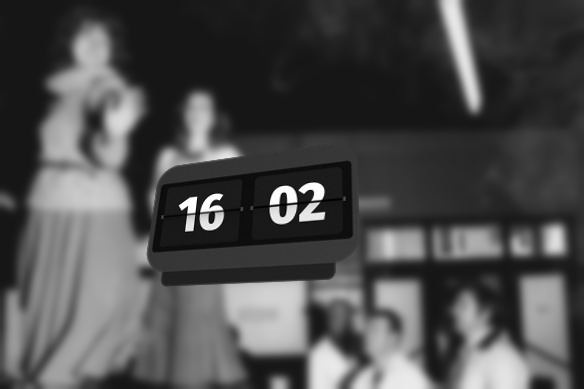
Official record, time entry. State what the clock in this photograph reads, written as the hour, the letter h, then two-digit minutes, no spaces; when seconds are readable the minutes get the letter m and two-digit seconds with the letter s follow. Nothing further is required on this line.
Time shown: 16h02
